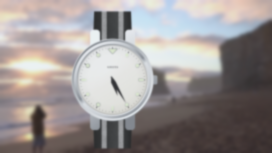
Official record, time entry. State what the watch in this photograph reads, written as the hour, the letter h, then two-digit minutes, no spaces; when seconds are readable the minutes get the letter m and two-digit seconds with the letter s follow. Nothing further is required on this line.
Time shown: 5h25
